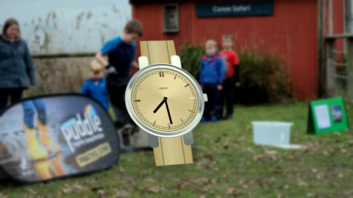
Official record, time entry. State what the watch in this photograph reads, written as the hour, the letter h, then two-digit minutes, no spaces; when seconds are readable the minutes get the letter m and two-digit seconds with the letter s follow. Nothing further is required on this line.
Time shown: 7h29
